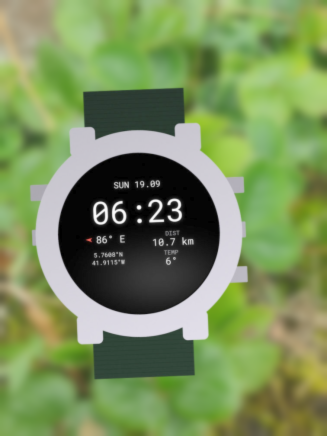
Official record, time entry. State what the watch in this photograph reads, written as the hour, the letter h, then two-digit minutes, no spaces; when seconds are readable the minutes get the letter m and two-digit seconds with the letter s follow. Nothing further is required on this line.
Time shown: 6h23
